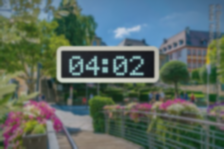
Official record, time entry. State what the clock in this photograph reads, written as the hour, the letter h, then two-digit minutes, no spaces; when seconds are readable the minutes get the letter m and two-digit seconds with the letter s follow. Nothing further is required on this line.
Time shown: 4h02
